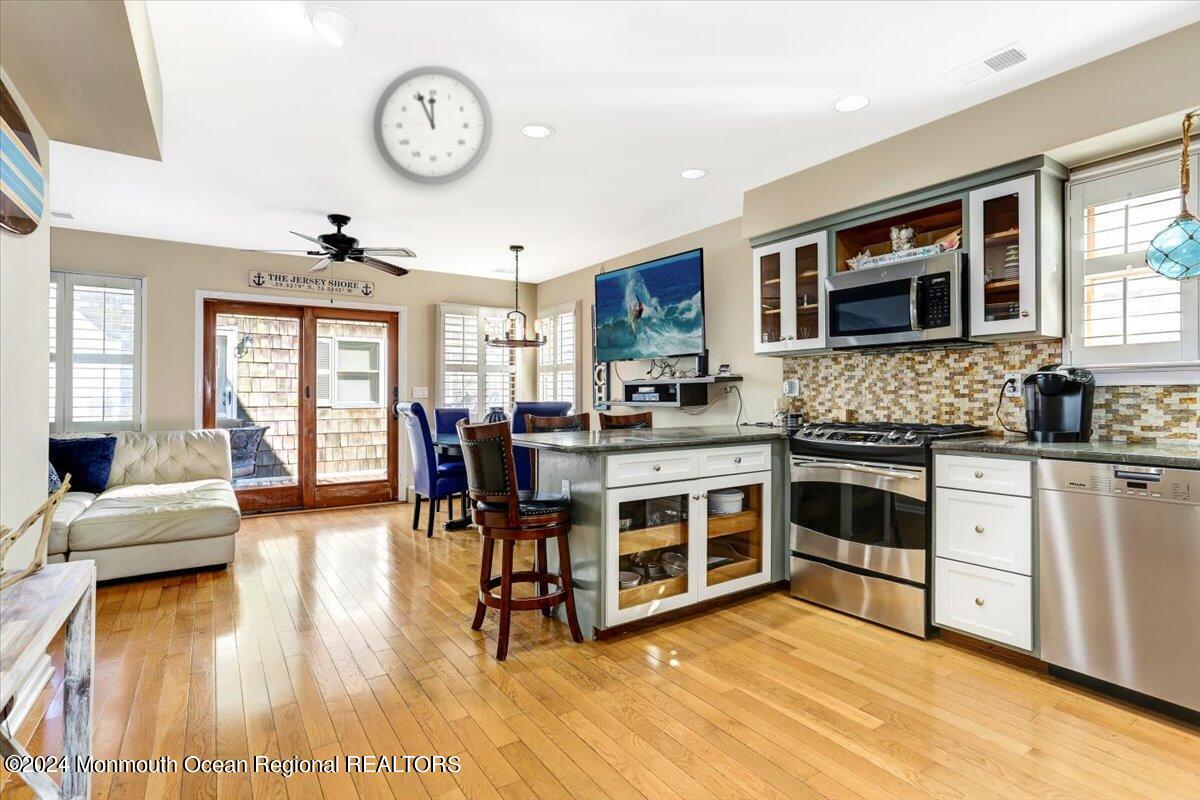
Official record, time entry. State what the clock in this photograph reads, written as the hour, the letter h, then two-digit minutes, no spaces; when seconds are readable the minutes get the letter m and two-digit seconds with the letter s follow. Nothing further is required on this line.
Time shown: 11h56
